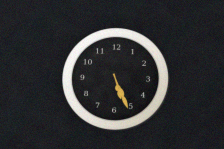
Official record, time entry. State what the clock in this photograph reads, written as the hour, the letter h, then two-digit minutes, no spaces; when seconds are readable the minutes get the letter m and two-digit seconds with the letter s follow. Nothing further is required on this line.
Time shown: 5h26
